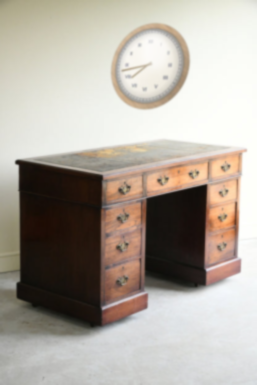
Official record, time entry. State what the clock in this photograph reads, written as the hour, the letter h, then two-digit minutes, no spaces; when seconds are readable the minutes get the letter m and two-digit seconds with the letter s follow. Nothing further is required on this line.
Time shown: 7h43
